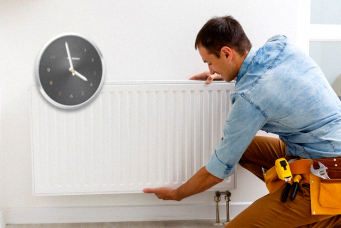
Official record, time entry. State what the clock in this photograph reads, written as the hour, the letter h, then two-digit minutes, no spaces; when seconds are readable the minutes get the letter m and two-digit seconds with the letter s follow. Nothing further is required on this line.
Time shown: 3h57
